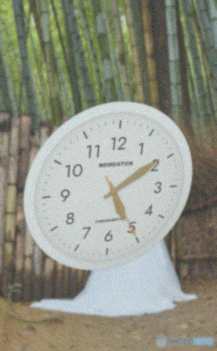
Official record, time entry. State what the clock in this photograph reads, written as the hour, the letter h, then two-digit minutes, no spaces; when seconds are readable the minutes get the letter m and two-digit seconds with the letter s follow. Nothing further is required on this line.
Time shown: 5h09m25s
